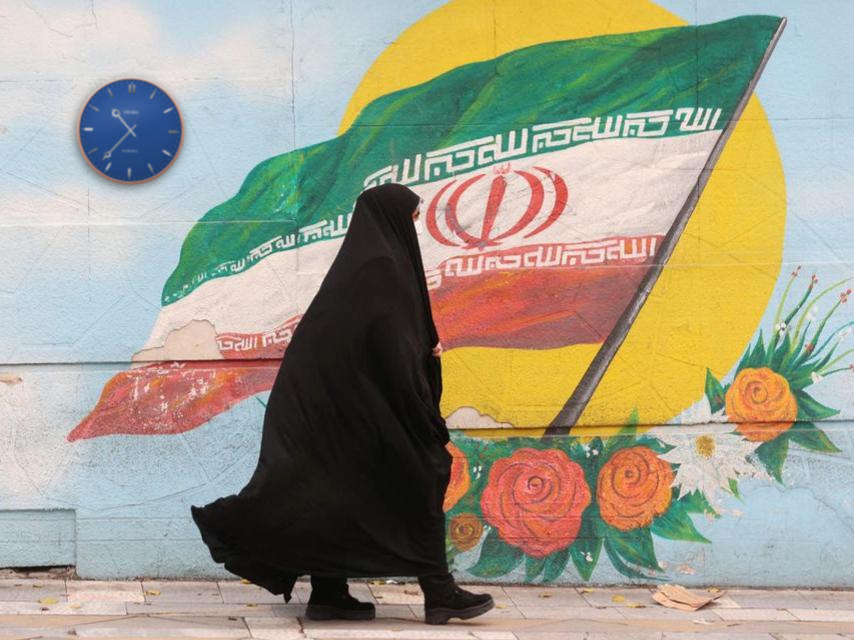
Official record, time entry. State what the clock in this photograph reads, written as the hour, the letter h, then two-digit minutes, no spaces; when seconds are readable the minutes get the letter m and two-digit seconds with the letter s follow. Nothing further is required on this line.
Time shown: 10h37
